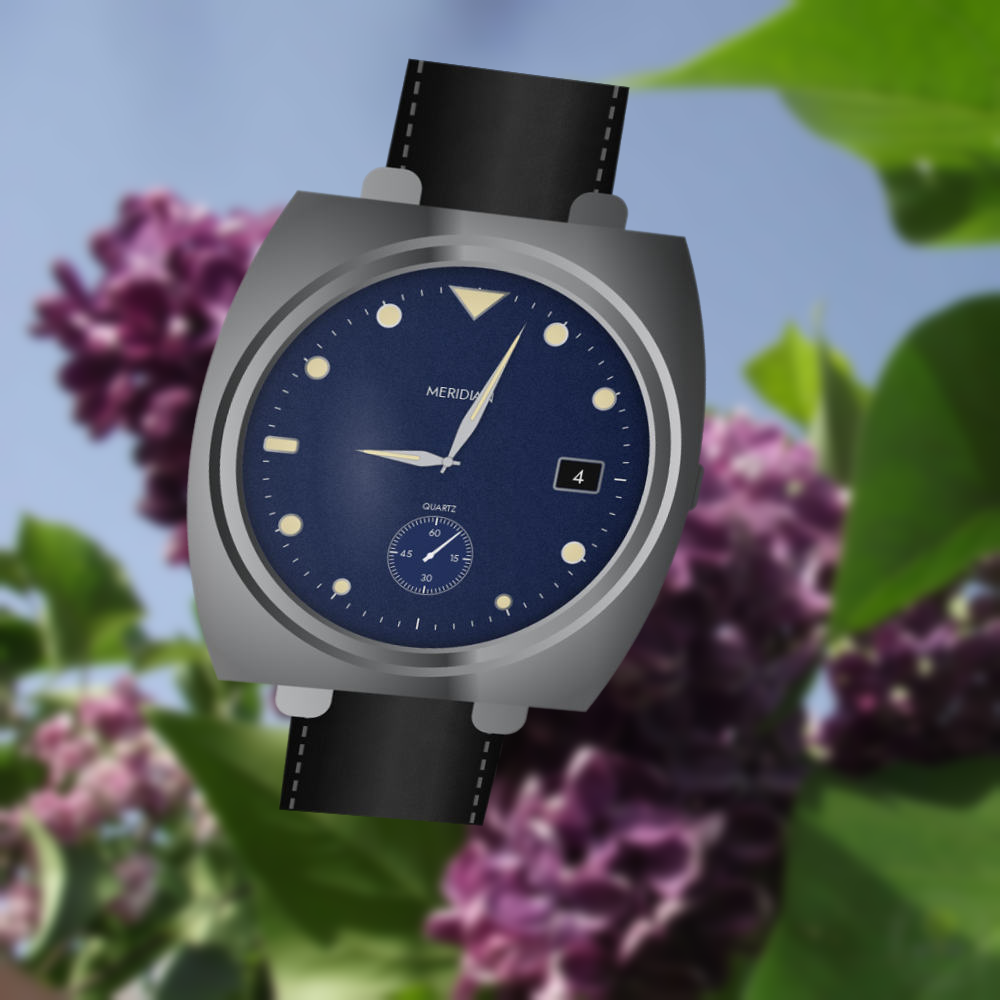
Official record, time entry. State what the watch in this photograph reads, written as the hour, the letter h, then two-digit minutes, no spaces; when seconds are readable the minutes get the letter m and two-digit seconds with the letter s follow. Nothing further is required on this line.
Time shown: 9h03m07s
